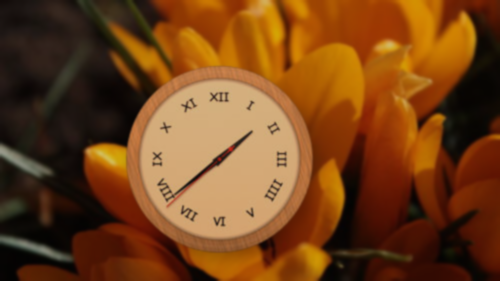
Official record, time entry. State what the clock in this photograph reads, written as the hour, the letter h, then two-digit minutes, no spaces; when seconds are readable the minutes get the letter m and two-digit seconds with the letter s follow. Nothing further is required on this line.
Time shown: 1h38m38s
